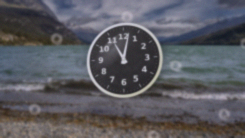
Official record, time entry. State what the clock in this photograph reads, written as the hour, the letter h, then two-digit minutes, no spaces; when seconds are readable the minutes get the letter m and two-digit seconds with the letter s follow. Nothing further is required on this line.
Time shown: 11h02
